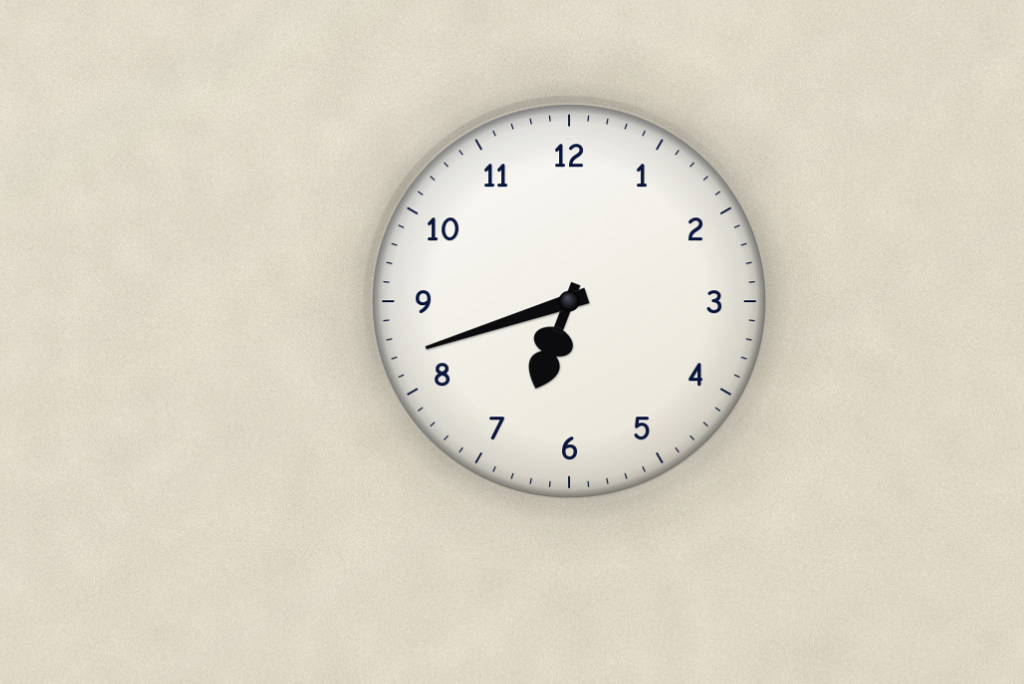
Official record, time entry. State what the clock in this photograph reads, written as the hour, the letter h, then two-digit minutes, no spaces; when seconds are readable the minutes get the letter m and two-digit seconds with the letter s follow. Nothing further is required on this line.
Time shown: 6h42
